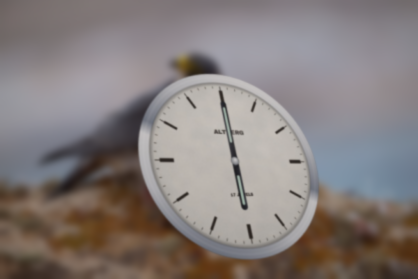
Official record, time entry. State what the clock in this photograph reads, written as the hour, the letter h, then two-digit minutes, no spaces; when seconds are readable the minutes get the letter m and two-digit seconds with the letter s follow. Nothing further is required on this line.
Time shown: 6h00
